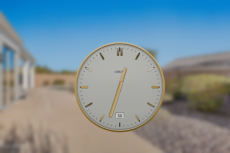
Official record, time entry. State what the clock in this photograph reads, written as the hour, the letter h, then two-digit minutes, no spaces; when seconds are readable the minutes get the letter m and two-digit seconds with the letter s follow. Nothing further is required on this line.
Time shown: 12h33
